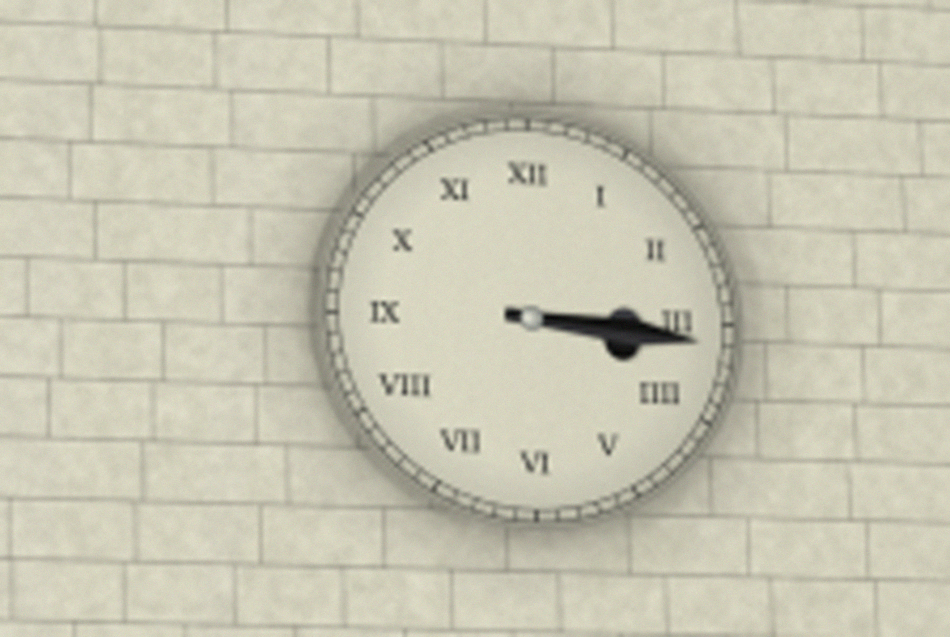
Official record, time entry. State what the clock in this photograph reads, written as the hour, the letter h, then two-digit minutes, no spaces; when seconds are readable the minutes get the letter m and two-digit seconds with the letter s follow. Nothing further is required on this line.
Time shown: 3h16
